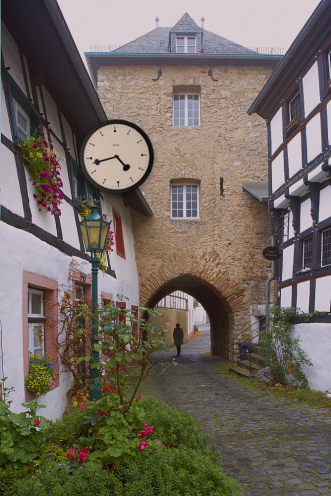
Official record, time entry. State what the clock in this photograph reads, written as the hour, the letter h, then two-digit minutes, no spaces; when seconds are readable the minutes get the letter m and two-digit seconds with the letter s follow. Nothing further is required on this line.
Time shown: 4h43
